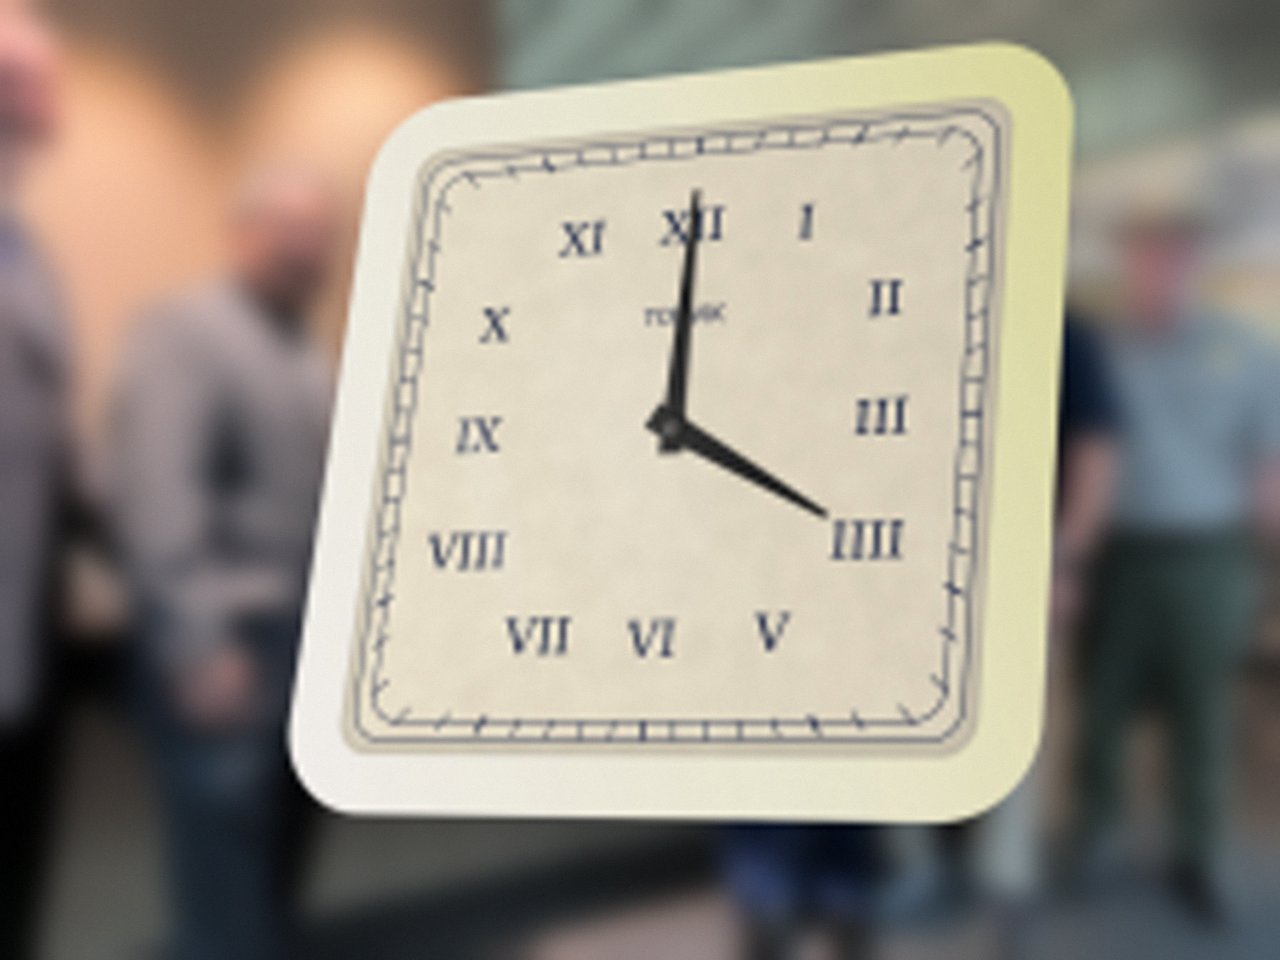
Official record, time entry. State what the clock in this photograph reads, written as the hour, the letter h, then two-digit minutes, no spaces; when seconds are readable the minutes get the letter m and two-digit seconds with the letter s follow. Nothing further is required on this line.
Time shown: 4h00
